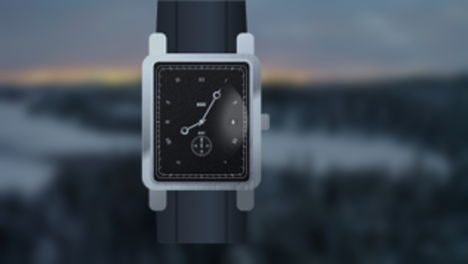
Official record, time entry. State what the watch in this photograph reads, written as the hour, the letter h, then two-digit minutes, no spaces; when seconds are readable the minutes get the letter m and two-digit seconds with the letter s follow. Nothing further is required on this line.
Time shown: 8h05
